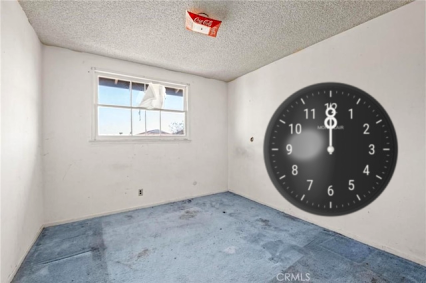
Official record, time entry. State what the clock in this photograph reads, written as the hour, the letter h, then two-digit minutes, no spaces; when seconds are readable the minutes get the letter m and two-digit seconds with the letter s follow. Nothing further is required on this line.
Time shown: 12h00
